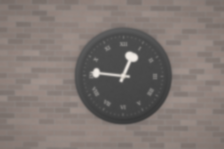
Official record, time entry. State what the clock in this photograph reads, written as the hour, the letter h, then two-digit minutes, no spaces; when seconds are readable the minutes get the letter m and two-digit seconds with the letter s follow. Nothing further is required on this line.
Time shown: 12h46
